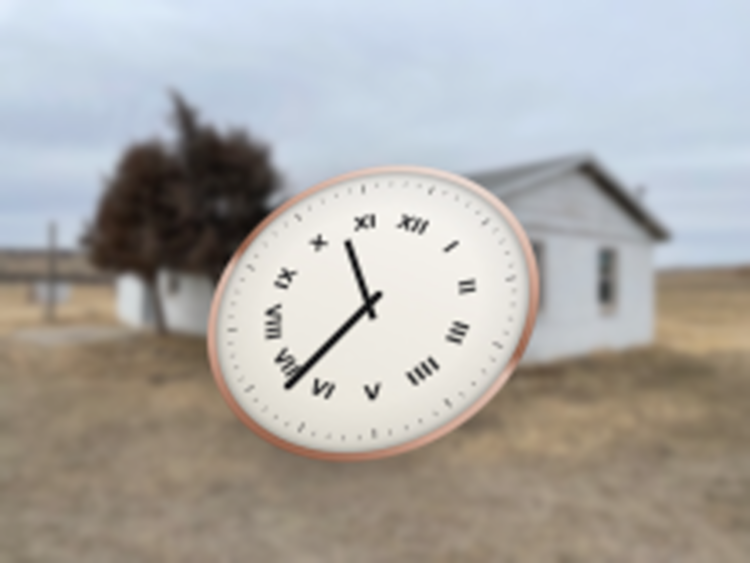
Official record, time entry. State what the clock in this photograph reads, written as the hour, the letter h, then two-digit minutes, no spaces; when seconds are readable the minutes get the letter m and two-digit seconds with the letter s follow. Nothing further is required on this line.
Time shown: 10h33
